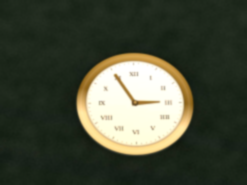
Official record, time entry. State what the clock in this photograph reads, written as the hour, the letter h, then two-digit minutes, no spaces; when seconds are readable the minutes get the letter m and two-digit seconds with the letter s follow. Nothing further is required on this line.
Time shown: 2h55
